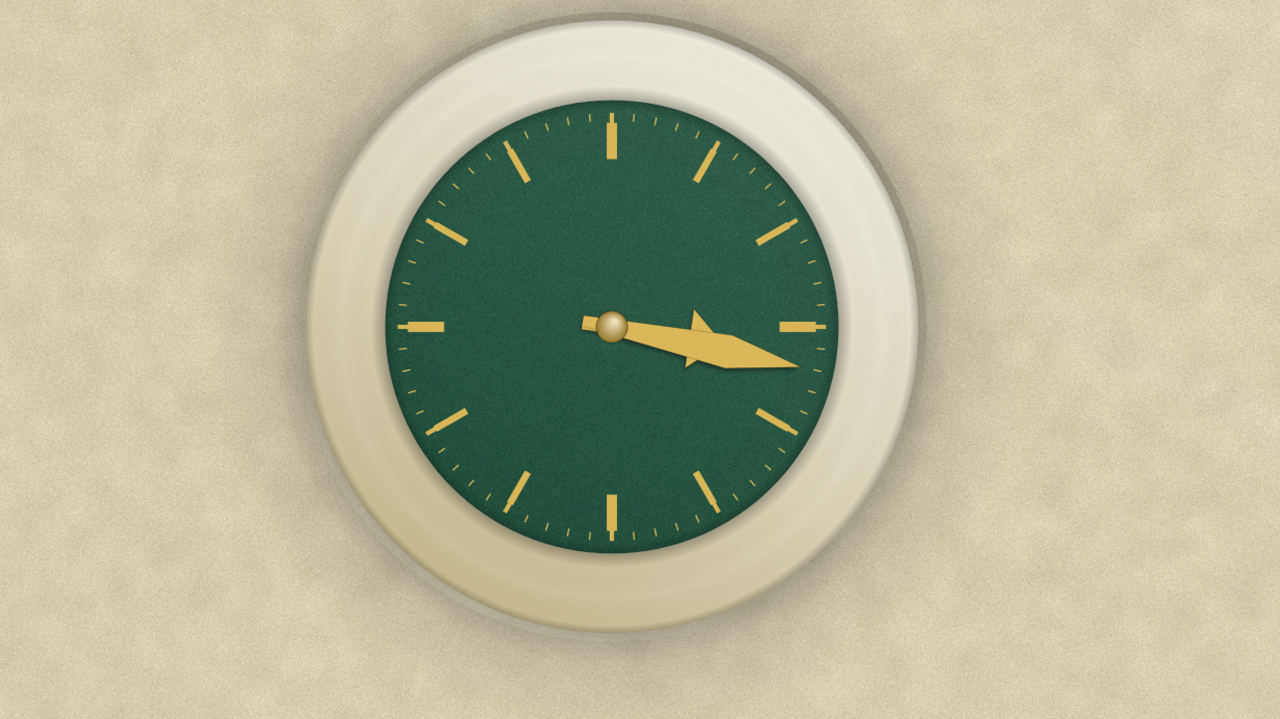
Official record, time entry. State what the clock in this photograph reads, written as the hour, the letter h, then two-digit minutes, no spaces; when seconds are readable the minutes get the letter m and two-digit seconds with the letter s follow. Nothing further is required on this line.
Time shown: 3h17
